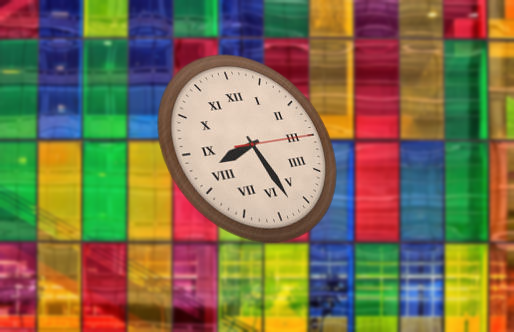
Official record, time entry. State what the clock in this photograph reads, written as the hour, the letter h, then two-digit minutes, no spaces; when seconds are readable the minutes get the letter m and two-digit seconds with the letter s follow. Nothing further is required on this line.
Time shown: 8h27m15s
